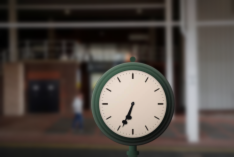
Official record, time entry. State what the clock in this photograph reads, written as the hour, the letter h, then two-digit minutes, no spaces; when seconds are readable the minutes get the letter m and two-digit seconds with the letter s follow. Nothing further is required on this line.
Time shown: 6h34
